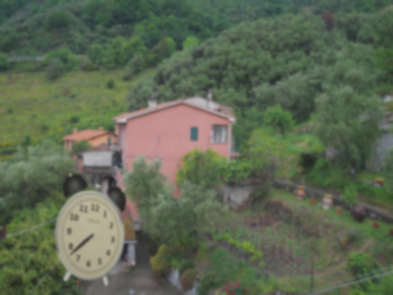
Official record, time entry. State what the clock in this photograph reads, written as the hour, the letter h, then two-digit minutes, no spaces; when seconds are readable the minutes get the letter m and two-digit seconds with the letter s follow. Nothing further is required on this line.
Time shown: 7h38
